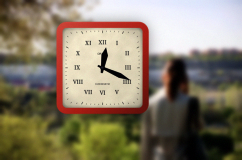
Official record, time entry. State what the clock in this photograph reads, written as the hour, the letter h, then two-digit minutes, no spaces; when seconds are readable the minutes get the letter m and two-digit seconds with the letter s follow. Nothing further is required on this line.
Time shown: 12h19
